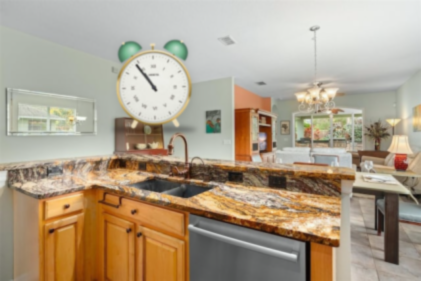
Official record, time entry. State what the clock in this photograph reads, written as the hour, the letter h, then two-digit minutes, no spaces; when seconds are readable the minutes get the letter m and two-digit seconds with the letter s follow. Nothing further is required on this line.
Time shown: 10h54
